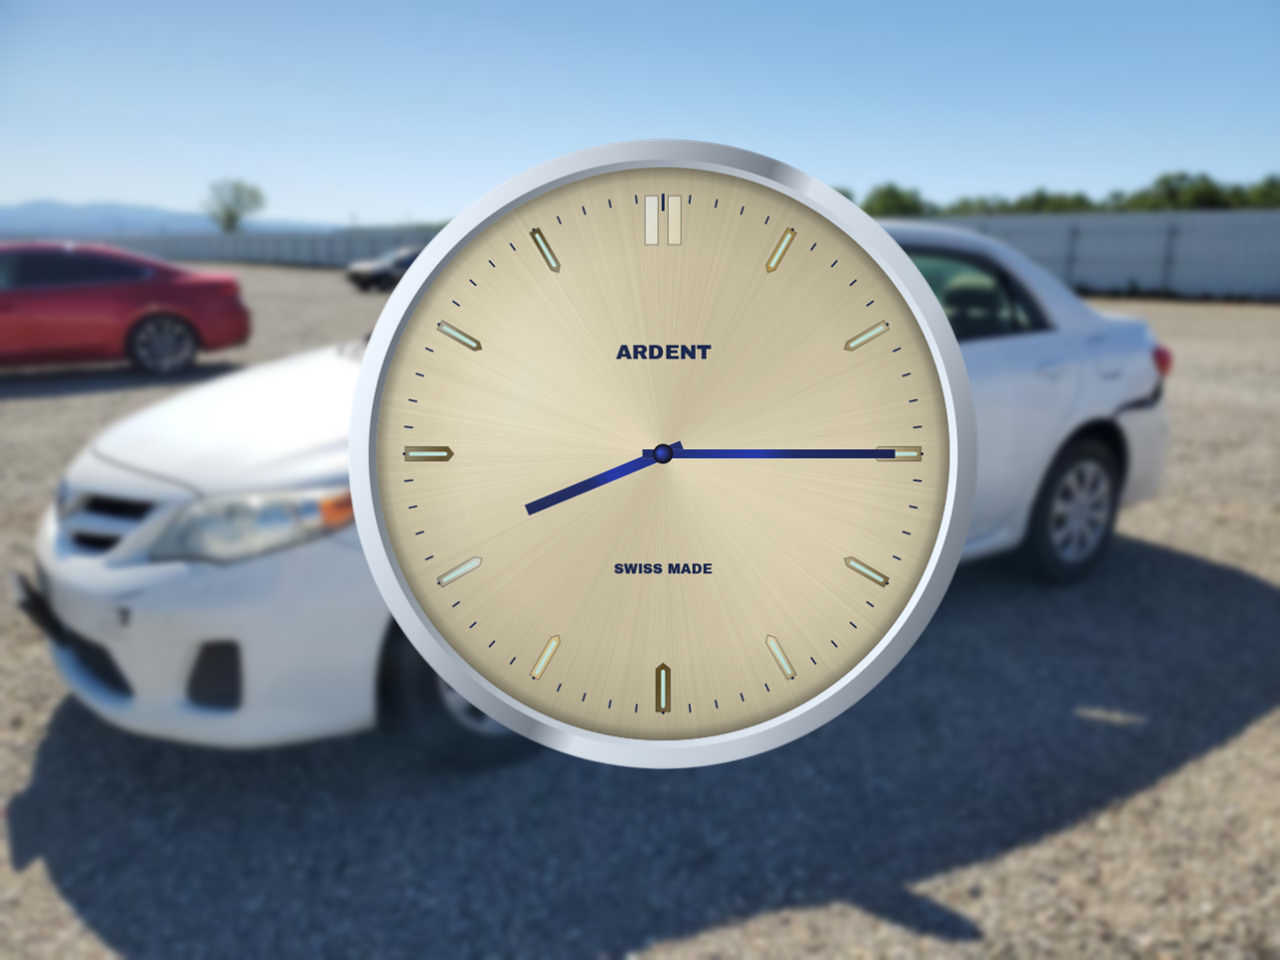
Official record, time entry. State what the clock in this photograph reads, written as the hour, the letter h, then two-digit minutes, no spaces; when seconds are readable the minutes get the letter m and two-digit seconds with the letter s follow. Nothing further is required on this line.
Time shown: 8h15
